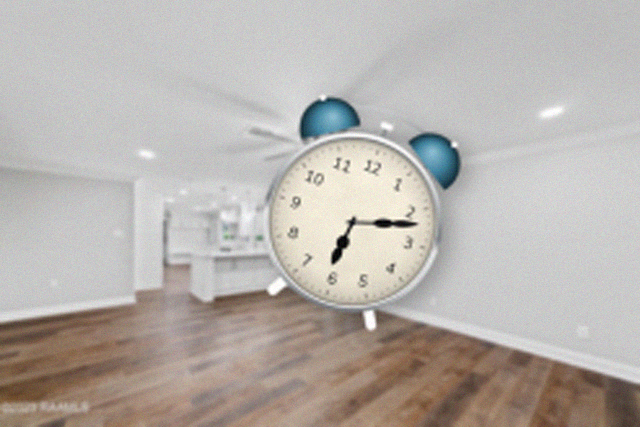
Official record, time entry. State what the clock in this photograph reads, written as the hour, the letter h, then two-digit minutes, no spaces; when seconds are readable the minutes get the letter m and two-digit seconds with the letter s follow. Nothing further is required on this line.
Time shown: 6h12
